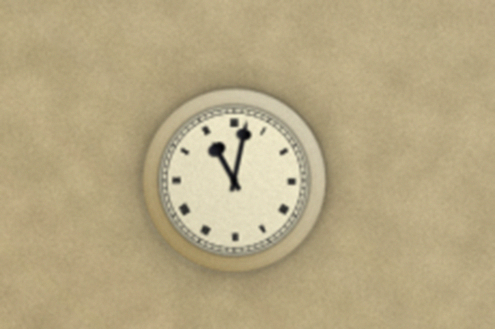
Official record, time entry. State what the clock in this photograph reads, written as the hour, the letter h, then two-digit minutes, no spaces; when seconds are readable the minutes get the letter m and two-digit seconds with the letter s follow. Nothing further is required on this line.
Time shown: 11h02
